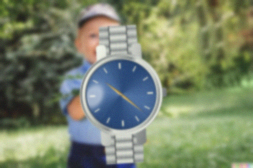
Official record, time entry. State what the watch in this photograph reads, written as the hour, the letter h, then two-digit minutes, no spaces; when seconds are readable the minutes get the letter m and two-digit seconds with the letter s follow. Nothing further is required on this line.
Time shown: 10h22
